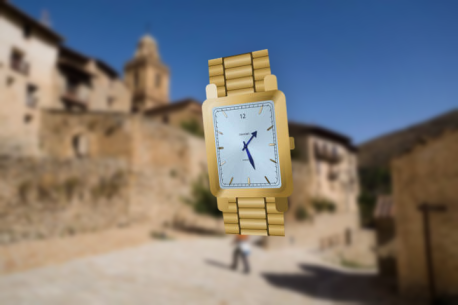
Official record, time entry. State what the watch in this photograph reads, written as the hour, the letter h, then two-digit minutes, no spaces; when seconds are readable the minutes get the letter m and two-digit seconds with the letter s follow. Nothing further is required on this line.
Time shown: 1h27
